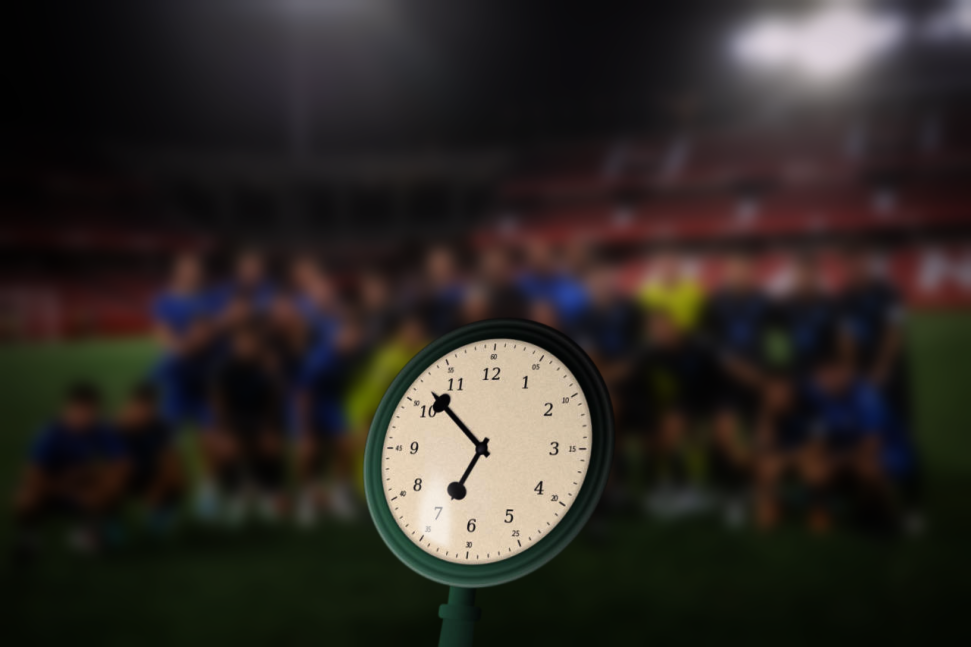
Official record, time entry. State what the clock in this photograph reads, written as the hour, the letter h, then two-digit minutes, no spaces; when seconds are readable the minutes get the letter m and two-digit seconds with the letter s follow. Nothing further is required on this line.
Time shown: 6h52
